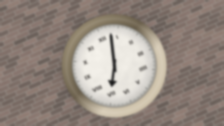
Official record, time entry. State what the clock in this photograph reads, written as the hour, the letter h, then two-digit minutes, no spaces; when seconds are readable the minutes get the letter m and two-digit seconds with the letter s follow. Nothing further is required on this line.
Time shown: 7h03
